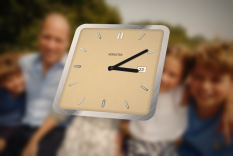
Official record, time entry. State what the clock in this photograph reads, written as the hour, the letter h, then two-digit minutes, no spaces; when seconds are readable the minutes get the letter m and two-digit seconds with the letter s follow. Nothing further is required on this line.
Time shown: 3h09
